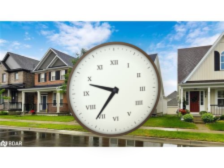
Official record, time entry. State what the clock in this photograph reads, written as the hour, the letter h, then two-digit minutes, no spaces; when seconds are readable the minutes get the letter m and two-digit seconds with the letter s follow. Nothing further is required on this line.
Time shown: 9h36
